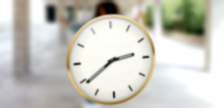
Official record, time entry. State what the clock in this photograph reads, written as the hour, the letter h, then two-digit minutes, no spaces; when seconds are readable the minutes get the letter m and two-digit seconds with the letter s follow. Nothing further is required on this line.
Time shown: 2h39
